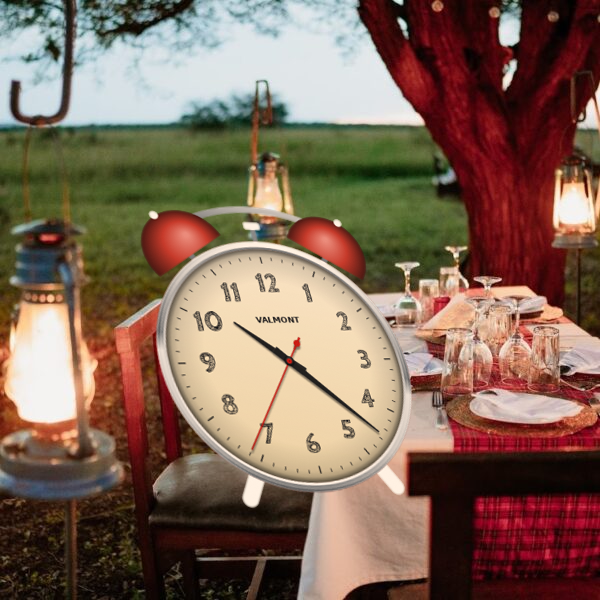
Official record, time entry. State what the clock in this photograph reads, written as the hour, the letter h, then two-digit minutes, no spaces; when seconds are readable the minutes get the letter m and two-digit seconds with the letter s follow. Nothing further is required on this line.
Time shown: 10h22m36s
